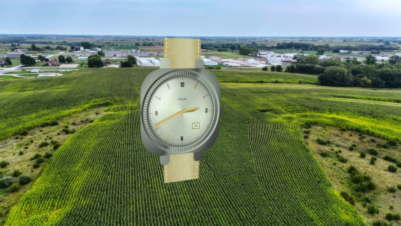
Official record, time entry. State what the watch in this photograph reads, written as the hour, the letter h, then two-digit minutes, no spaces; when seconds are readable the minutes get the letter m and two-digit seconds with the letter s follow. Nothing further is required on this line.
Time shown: 2h41
